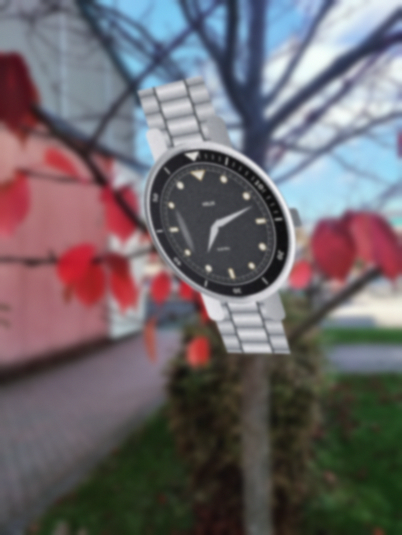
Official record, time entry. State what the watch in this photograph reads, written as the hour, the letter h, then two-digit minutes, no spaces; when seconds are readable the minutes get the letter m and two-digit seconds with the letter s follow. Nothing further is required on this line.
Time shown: 7h12
